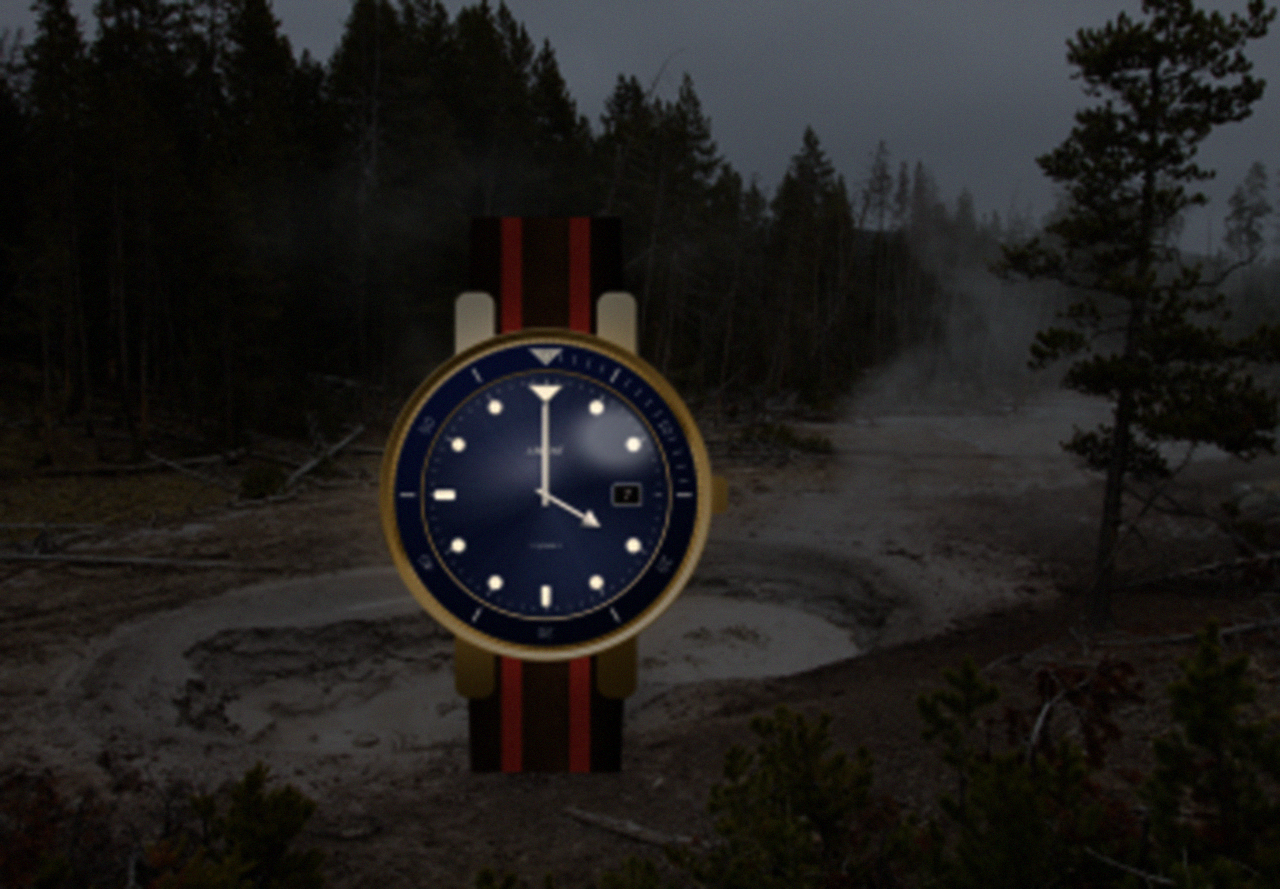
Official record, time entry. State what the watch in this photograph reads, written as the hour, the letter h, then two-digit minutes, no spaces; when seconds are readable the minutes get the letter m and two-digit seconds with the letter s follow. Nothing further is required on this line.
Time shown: 4h00
